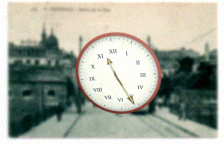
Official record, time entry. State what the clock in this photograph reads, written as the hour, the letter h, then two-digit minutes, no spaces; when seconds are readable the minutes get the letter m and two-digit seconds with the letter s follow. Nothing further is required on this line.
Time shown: 11h26
